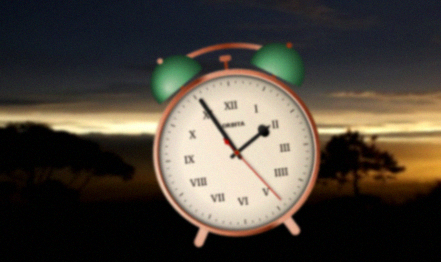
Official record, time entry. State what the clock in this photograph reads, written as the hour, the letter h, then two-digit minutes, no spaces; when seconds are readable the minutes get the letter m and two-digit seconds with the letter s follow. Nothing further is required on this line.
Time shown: 1h55m24s
